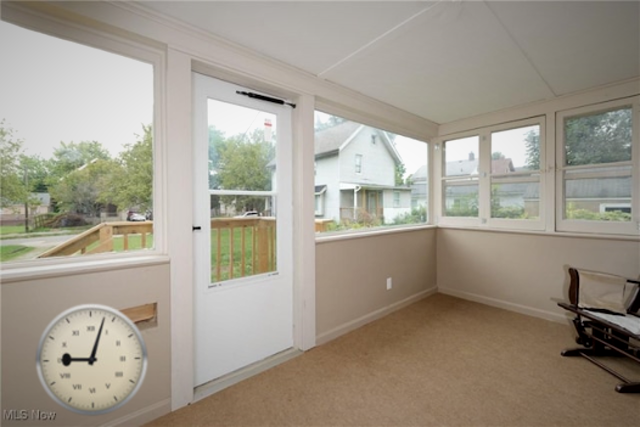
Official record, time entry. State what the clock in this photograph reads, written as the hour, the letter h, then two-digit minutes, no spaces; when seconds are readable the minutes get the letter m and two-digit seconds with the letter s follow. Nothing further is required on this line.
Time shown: 9h03
